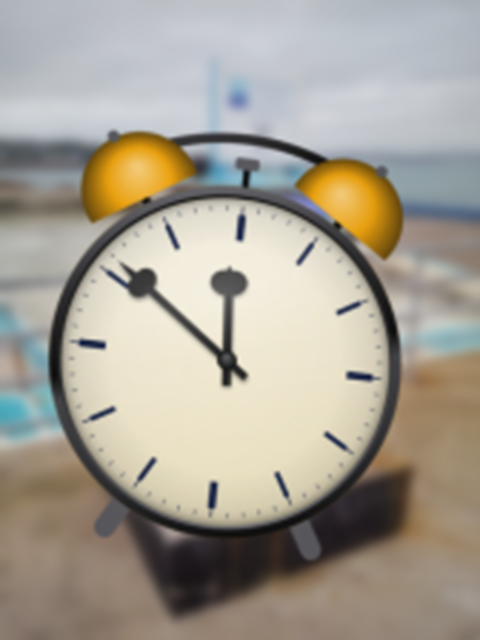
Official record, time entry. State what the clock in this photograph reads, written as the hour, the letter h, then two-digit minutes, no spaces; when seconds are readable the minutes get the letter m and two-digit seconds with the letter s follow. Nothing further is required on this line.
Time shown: 11h51
